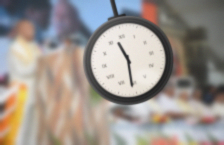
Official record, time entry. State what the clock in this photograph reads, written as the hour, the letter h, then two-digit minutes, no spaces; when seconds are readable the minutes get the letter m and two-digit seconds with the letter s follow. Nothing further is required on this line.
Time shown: 11h31
